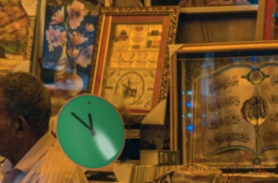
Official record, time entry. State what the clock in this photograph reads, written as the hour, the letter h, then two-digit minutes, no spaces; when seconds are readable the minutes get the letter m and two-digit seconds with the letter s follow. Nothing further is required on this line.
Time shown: 11h52
